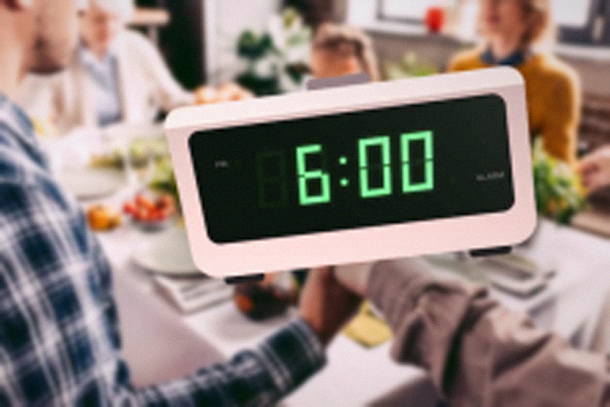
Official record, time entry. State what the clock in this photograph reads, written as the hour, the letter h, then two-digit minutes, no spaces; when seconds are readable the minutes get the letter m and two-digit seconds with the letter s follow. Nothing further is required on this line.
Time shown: 6h00
